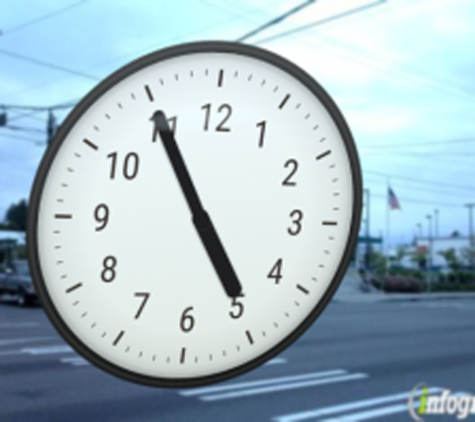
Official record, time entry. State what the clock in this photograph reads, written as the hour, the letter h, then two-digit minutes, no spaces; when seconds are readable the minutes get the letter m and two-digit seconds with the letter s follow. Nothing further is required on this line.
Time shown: 4h55
